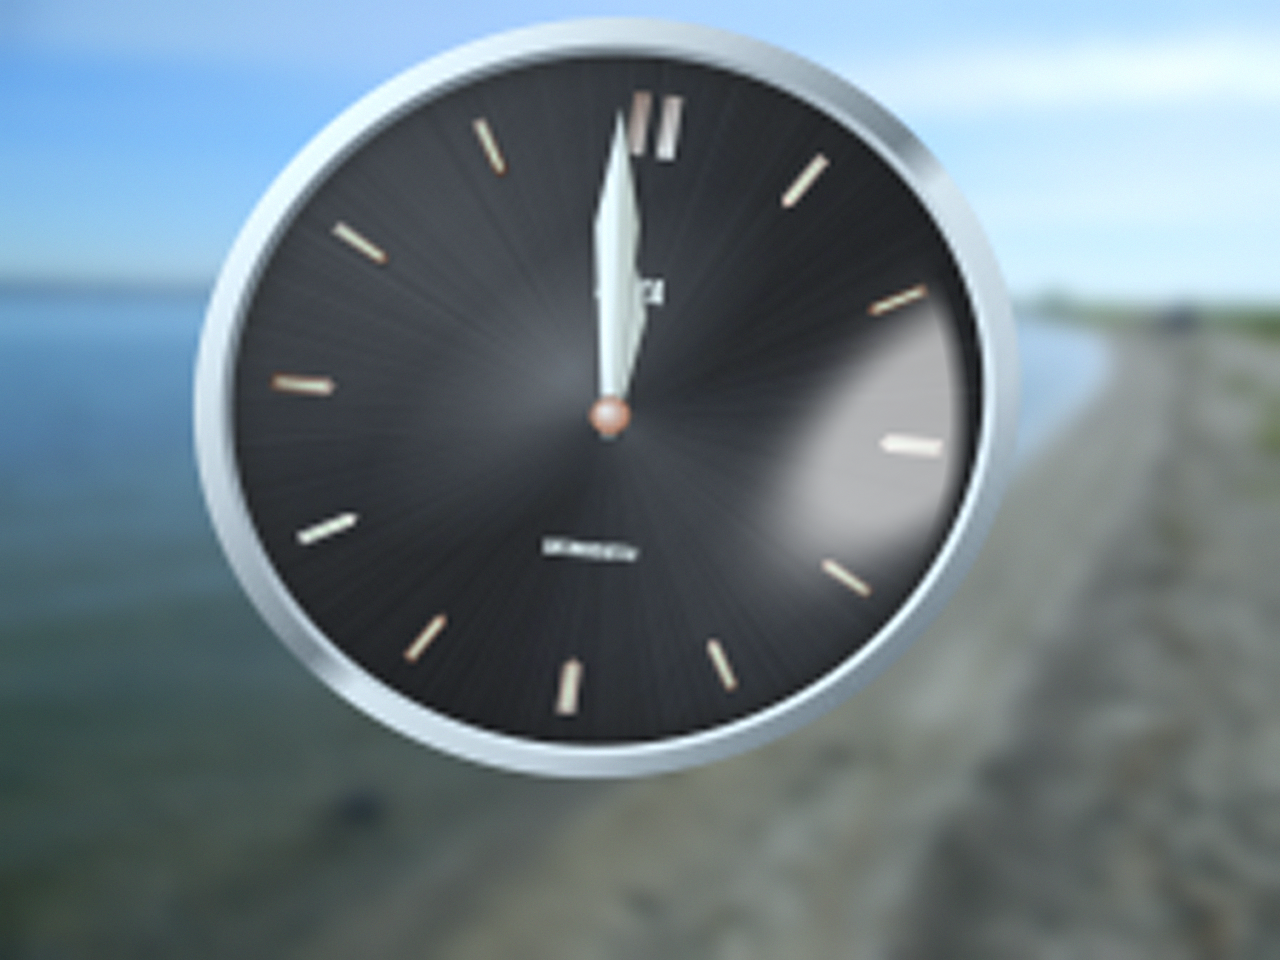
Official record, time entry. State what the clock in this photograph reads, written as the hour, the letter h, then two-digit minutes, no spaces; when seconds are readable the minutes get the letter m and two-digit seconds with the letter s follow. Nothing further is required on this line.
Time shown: 11h59
